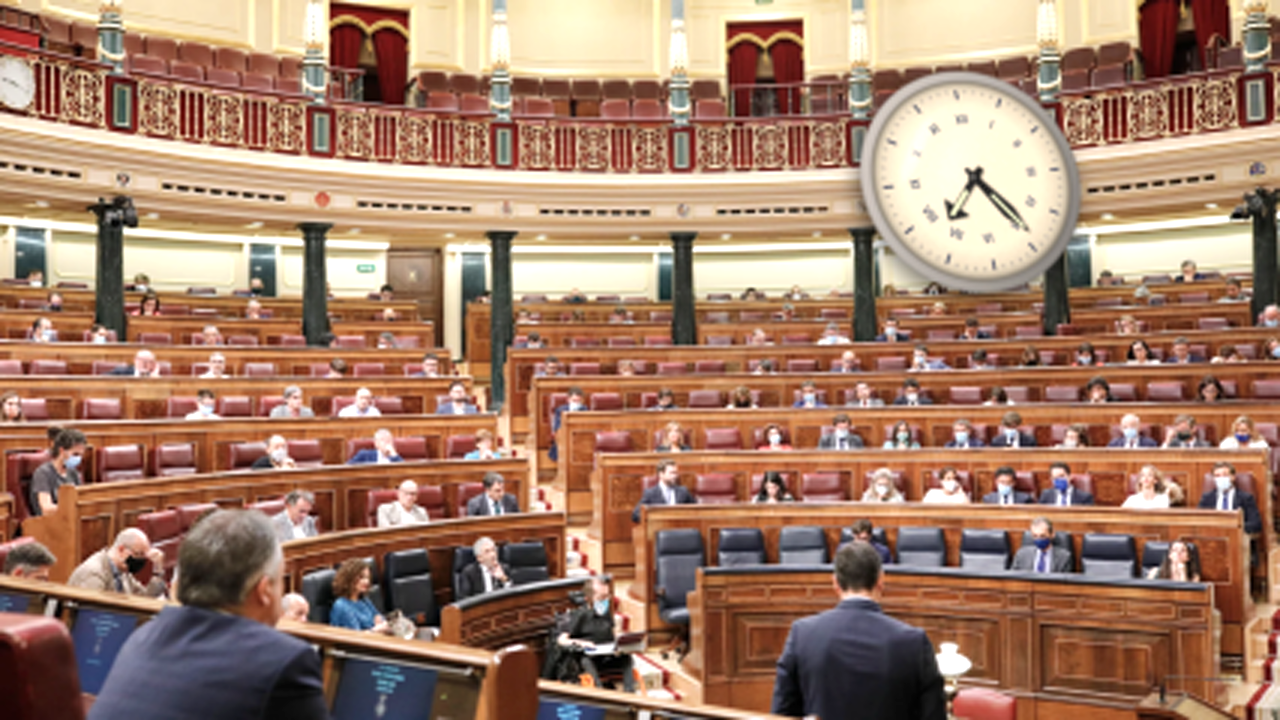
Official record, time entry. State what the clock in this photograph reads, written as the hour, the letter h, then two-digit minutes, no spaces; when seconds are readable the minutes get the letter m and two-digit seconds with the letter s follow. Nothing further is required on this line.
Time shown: 7h24
